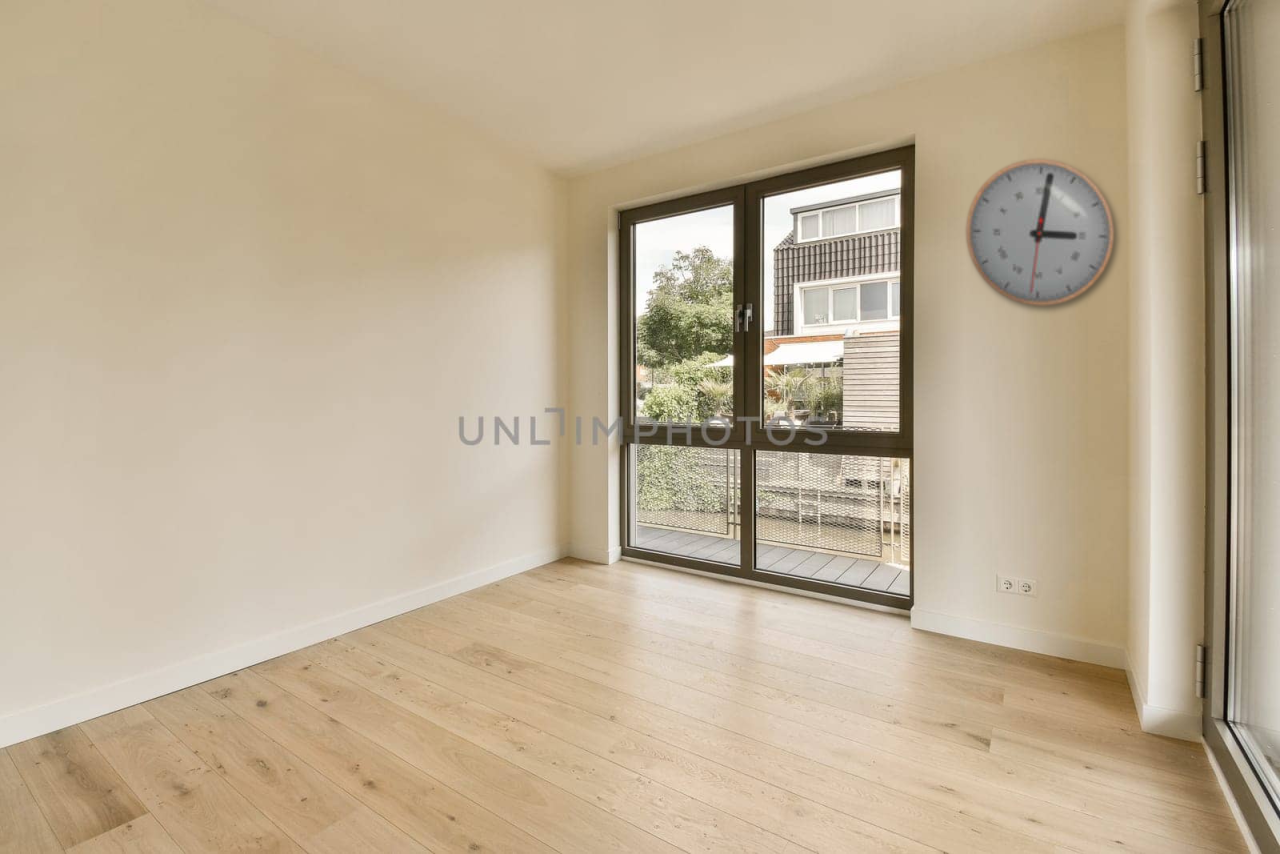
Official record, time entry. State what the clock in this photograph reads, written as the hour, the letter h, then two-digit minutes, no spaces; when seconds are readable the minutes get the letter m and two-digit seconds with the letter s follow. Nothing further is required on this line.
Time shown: 3h01m31s
